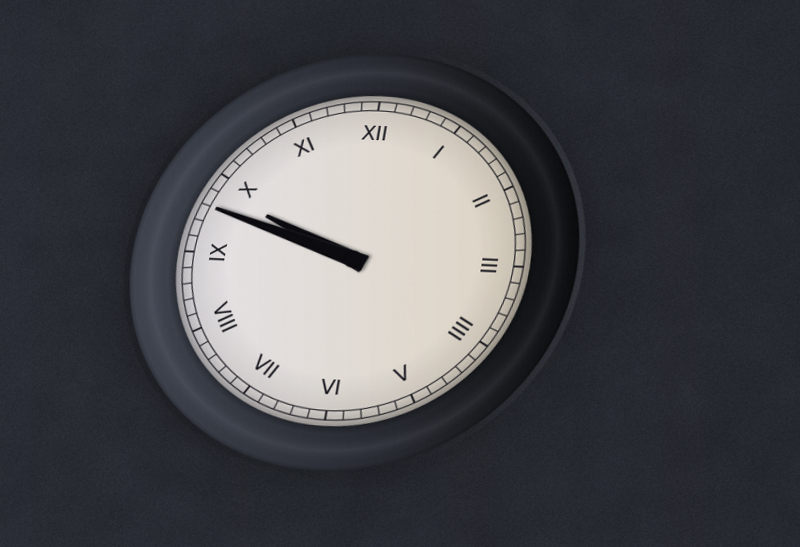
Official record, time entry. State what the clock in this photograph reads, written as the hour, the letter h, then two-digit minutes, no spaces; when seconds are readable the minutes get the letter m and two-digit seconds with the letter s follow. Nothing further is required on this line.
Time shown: 9h48
